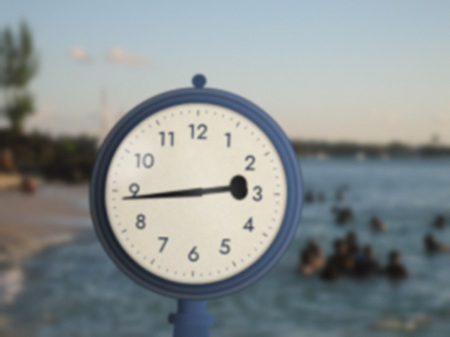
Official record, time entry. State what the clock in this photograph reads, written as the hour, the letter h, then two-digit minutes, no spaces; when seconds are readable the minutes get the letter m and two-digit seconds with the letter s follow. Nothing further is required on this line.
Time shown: 2h44
